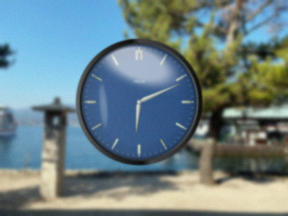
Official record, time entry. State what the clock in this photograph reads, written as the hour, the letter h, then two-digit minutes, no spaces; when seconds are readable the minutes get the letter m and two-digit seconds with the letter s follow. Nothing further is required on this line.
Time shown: 6h11
